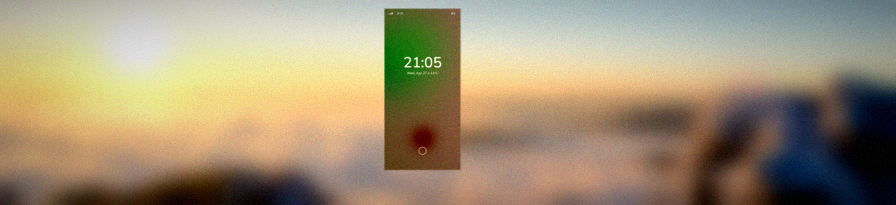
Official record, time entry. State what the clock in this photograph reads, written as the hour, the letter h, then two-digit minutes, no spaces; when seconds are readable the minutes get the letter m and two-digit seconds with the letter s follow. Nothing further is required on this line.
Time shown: 21h05
